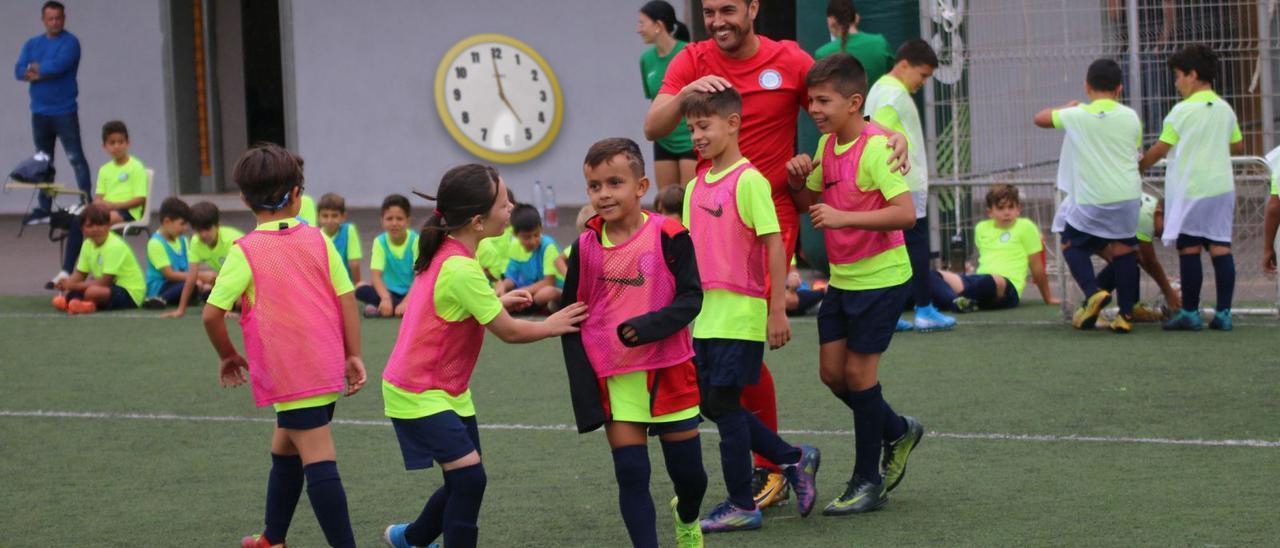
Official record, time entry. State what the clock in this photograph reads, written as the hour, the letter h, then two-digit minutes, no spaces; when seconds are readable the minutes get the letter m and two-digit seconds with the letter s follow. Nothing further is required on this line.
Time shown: 4h59
